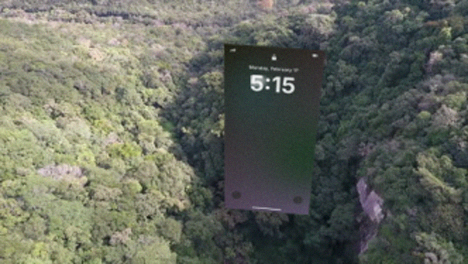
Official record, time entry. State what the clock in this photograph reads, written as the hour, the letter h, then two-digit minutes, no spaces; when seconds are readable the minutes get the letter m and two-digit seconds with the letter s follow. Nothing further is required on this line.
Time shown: 5h15
